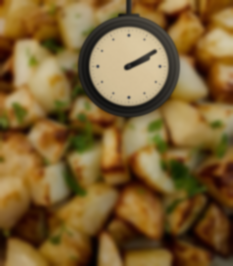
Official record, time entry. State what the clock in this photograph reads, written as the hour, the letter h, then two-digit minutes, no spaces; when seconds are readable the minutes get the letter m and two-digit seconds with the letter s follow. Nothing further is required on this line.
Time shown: 2h10
